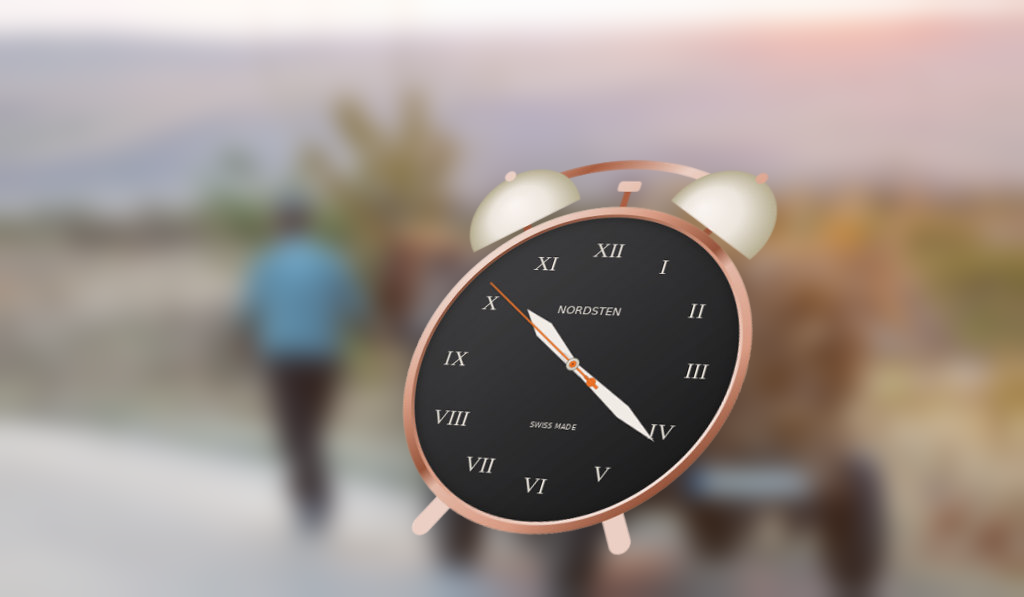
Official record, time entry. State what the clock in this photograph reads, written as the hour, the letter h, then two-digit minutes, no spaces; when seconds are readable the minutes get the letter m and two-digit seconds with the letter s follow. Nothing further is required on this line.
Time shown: 10h20m51s
